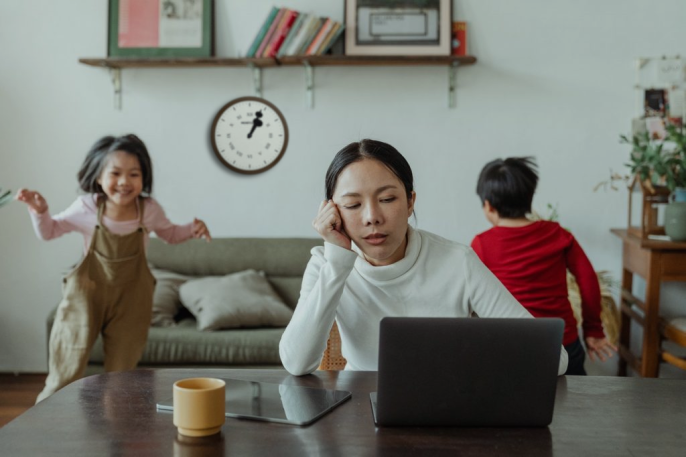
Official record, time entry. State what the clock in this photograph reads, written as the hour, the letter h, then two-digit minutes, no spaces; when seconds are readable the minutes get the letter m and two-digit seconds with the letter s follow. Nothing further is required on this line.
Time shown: 1h04
